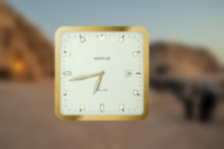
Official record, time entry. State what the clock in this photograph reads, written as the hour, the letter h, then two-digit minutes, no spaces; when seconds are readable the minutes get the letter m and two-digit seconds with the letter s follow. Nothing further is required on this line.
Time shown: 6h43
